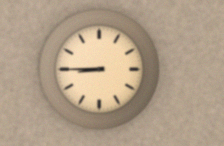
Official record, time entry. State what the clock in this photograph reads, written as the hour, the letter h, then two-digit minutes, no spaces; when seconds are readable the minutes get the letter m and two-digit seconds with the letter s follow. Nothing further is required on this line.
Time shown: 8h45
